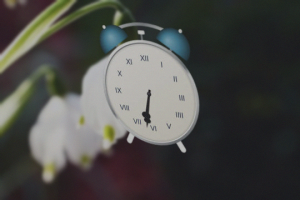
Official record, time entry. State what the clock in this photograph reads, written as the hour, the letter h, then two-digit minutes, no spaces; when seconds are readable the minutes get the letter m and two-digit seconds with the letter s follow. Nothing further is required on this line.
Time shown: 6h32
